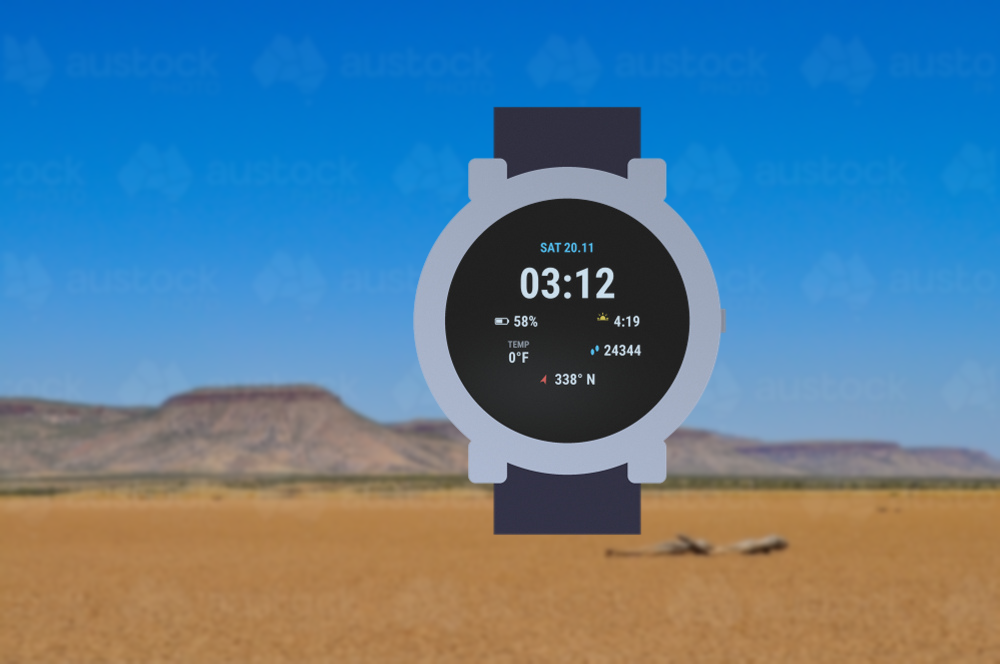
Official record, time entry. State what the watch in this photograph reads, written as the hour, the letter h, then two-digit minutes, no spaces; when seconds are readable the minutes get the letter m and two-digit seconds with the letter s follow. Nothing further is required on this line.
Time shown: 3h12
